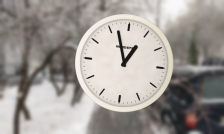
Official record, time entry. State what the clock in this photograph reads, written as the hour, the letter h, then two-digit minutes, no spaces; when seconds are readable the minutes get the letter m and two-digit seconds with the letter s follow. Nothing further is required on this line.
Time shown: 12h57
